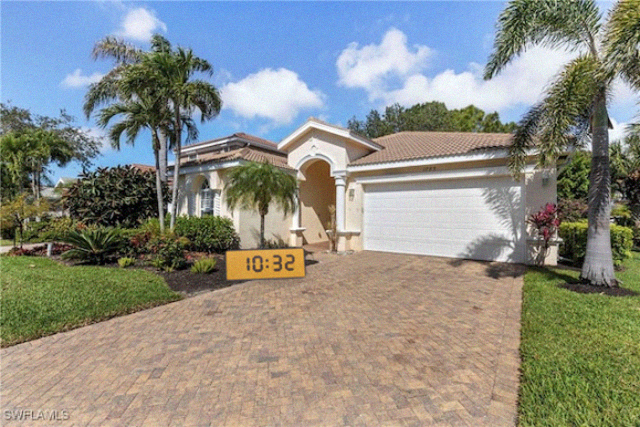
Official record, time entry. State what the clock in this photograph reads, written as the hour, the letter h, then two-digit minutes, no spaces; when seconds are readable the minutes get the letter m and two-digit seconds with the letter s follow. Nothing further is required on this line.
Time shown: 10h32
